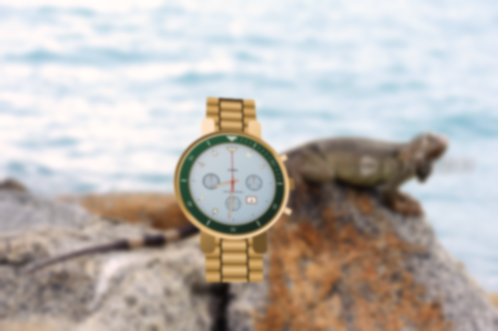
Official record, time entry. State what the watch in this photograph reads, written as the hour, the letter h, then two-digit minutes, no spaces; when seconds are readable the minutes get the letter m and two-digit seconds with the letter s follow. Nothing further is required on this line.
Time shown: 8h31
